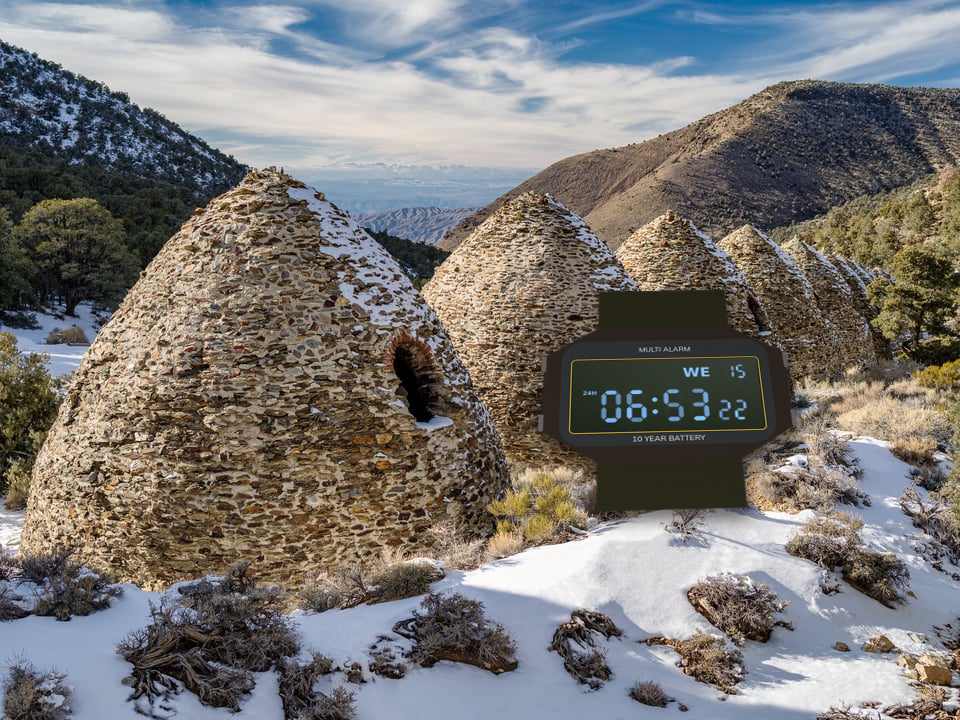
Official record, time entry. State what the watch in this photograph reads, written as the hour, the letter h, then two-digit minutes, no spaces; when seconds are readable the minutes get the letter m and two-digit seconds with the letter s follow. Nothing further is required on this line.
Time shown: 6h53m22s
